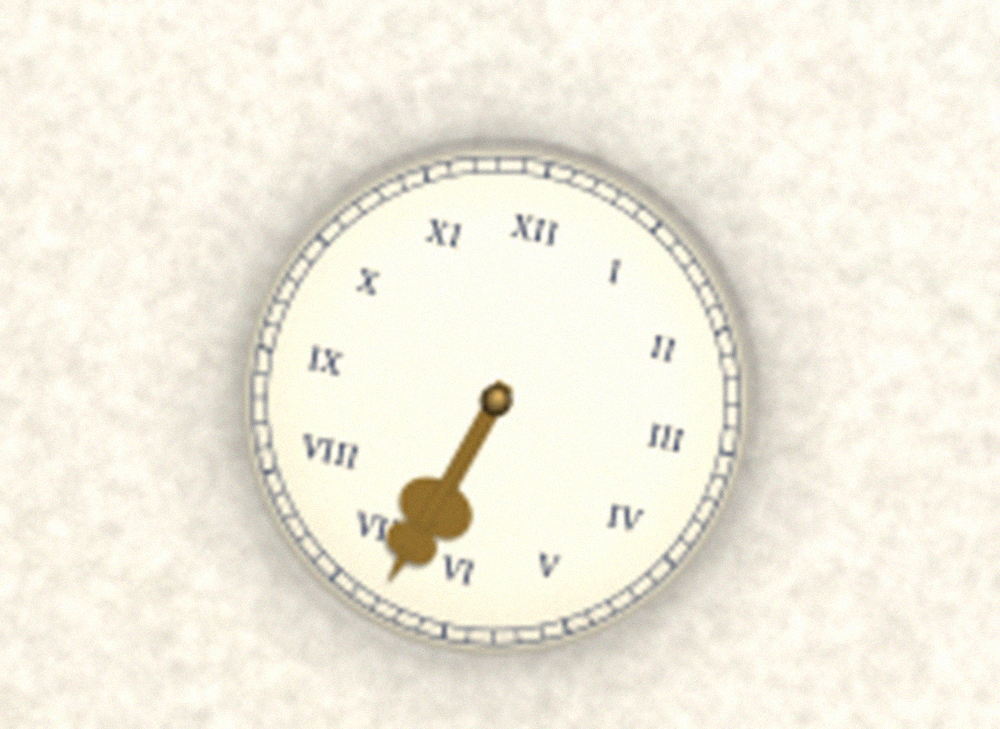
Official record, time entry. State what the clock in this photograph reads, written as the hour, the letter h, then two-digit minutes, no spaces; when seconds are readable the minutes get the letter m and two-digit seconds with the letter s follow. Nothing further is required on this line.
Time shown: 6h33
